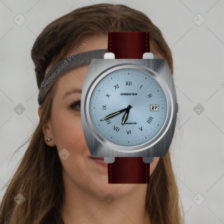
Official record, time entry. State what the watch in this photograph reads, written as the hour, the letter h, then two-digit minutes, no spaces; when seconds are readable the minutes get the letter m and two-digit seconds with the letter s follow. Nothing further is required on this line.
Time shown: 6h41
